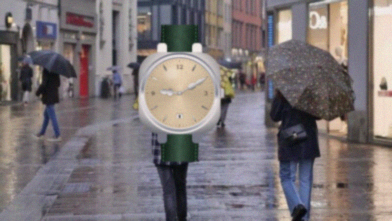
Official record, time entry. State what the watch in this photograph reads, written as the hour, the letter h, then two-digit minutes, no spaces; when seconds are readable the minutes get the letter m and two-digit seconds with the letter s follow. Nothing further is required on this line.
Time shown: 9h10
